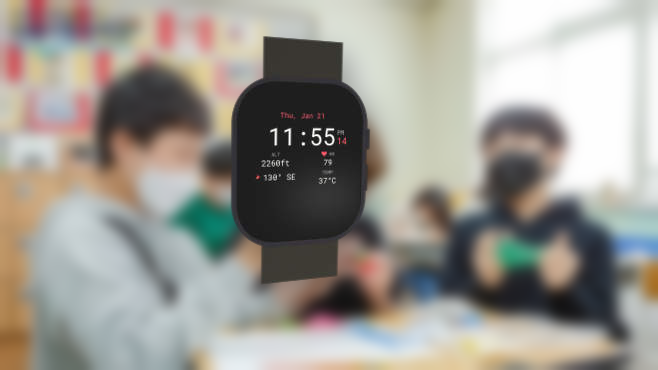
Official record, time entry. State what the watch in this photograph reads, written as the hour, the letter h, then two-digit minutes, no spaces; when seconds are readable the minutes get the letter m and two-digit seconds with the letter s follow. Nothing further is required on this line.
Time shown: 11h55m14s
